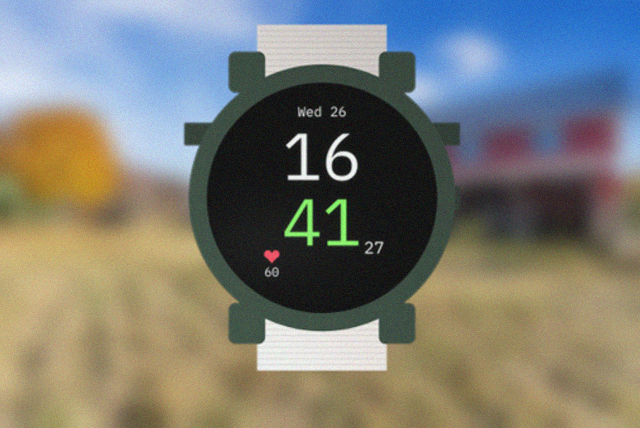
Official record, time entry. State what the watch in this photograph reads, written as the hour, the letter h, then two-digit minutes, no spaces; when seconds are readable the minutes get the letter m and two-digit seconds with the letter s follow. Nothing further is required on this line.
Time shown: 16h41m27s
